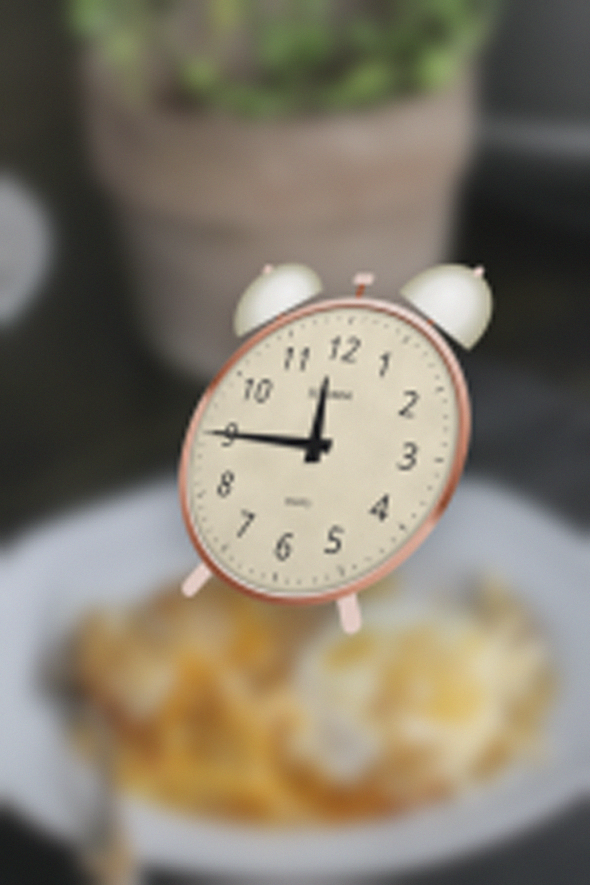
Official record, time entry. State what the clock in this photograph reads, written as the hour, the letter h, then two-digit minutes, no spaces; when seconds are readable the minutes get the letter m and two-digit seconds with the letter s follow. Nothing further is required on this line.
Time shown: 11h45
